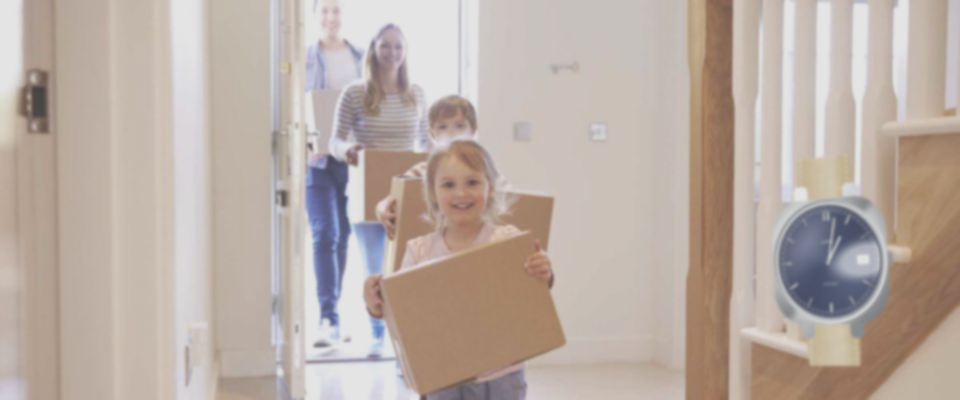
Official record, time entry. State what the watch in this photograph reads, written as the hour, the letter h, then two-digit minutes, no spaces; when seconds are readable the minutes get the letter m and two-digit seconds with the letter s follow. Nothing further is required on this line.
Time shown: 1h02
